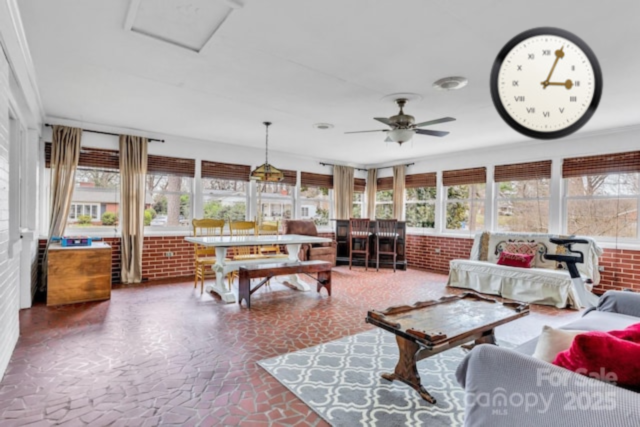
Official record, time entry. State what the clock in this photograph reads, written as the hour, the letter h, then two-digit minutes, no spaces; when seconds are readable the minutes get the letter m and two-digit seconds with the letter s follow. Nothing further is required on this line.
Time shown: 3h04
